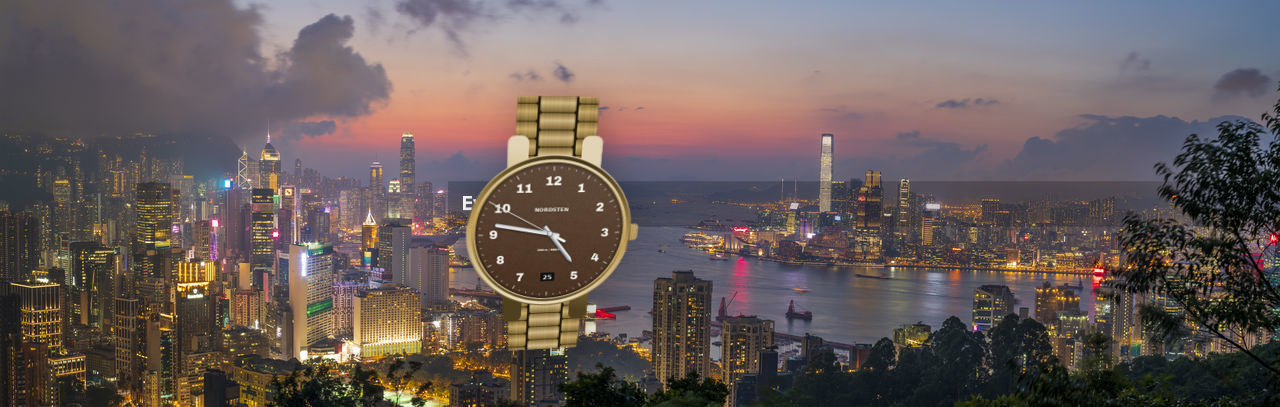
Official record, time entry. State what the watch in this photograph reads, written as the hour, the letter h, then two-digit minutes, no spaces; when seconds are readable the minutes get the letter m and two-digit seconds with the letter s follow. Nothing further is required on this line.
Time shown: 4h46m50s
